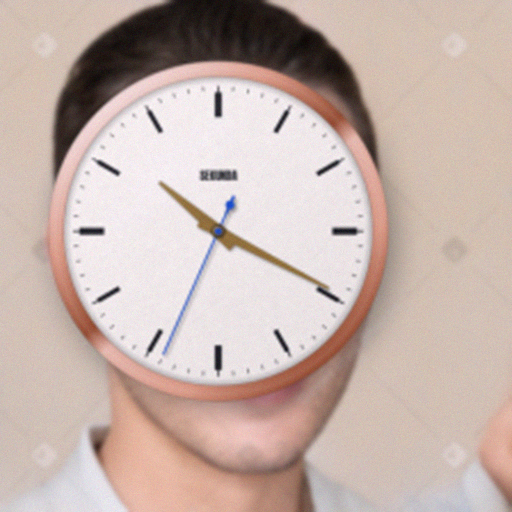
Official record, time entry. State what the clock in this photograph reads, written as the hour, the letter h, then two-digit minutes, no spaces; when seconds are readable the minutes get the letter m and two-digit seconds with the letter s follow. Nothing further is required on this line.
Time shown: 10h19m34s
